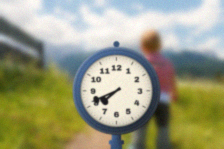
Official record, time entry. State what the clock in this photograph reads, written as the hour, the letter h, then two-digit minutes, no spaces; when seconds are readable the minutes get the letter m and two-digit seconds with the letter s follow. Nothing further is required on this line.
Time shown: 7h41
